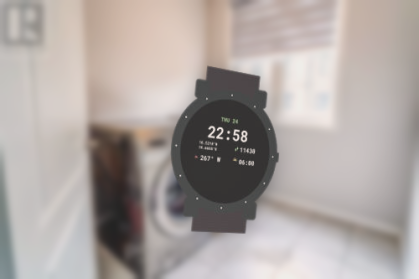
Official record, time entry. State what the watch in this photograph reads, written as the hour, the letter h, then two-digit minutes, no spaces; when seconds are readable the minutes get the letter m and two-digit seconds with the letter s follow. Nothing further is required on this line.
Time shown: 22h58
